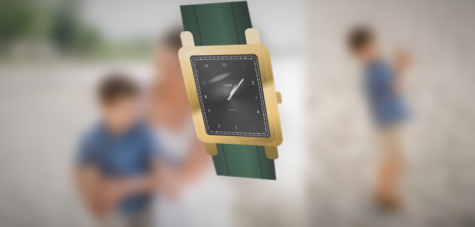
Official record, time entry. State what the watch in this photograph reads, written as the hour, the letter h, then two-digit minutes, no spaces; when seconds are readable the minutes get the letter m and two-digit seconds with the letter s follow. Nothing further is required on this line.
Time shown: 1h07
